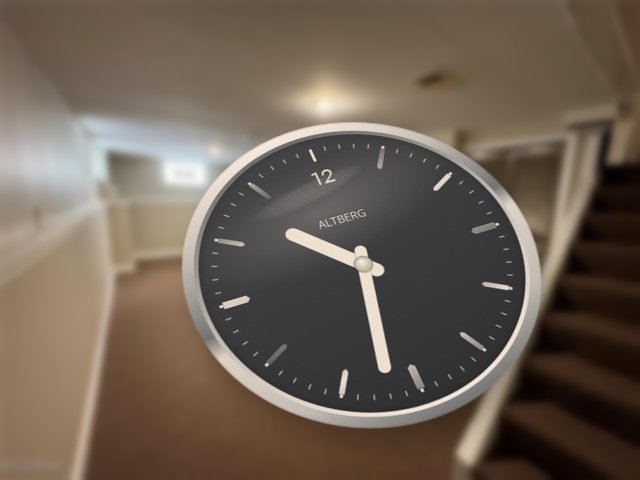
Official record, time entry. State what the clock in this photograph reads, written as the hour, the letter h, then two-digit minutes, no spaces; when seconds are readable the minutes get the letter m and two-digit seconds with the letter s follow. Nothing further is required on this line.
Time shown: 10h32
